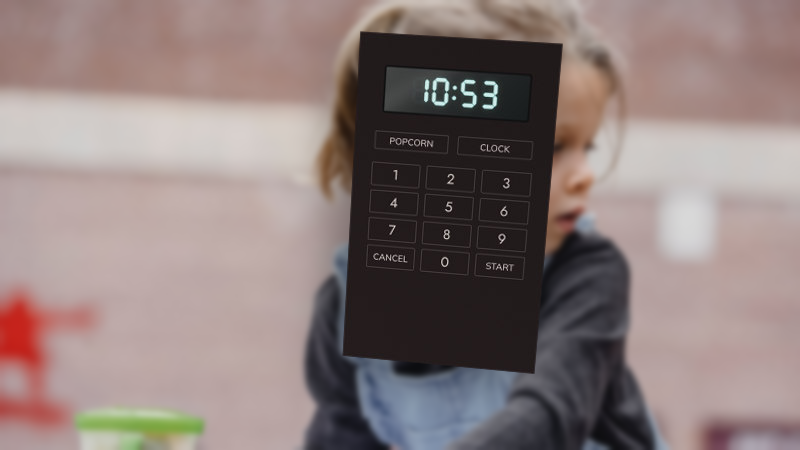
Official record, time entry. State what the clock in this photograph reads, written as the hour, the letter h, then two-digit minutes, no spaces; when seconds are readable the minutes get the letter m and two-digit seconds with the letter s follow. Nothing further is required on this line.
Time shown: 10h53
